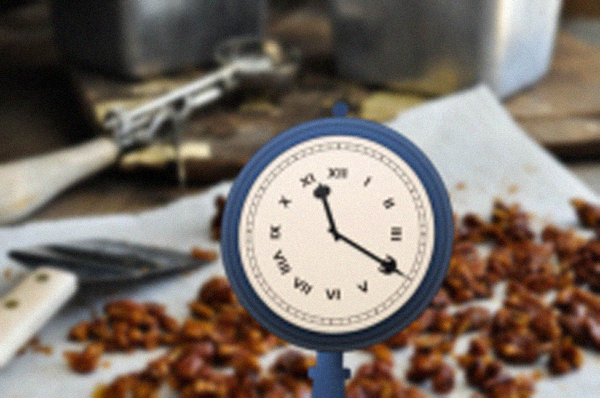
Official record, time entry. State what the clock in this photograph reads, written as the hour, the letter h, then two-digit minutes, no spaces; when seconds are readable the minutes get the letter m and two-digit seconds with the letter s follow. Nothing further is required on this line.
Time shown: 11h20
